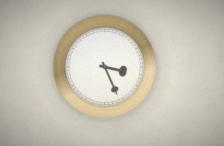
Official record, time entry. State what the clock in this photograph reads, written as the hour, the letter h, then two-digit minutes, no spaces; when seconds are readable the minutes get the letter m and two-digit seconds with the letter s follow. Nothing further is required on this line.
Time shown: 3h26
